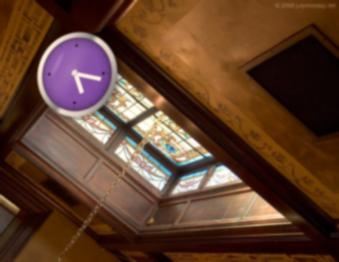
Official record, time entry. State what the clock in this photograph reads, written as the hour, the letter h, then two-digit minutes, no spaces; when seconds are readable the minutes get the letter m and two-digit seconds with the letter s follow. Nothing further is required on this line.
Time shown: 5h17
